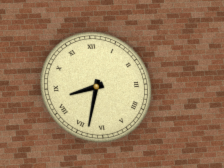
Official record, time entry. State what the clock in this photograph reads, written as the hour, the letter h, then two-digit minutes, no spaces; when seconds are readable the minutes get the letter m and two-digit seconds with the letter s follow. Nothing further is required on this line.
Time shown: 8h33
